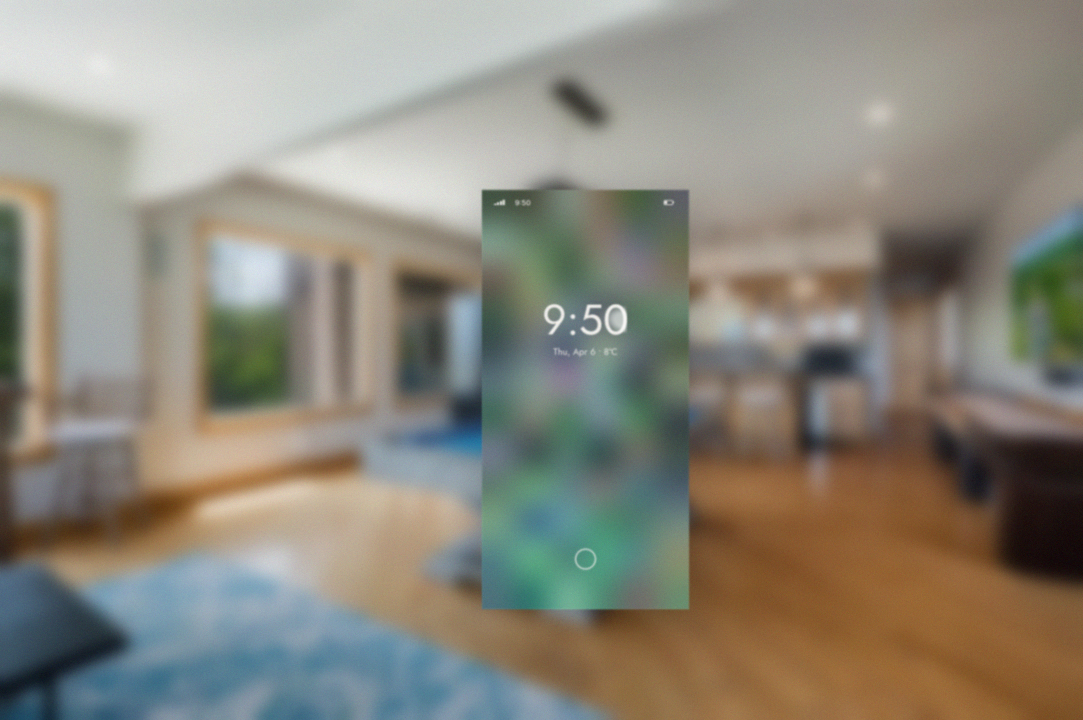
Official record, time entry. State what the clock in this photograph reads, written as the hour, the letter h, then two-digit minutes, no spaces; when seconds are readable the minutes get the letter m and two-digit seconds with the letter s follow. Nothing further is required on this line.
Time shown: 9h50
